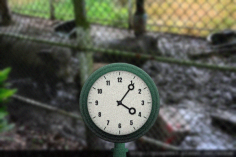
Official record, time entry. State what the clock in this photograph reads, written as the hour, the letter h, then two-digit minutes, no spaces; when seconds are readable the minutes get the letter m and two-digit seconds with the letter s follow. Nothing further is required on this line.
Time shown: 4h06
